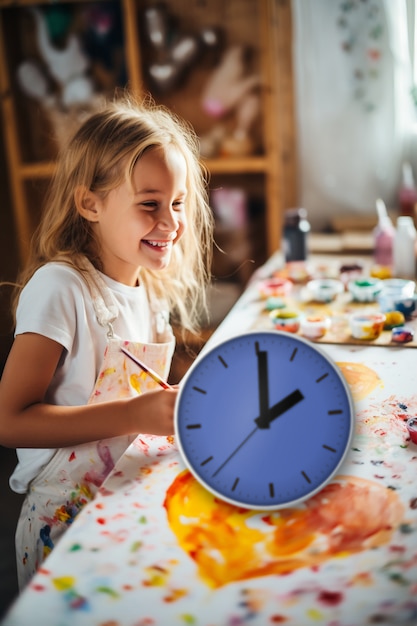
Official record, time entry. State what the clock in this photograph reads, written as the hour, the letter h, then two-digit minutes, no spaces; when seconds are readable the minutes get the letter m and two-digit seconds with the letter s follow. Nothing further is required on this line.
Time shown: 2h00m38s
